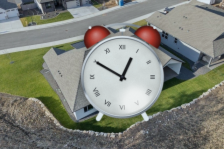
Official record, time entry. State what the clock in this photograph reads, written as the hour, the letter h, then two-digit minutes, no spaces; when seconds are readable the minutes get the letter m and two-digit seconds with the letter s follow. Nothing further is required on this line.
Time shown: 12h50
